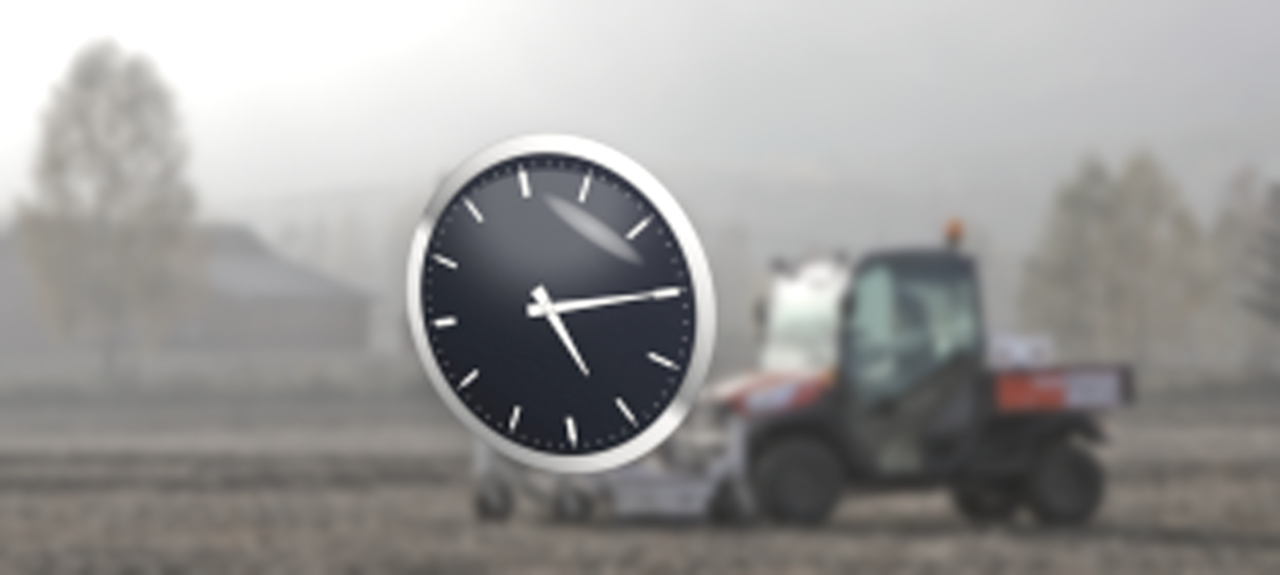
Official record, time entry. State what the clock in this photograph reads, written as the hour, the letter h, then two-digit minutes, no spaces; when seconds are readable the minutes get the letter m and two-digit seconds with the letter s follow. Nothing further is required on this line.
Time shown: 5h15
